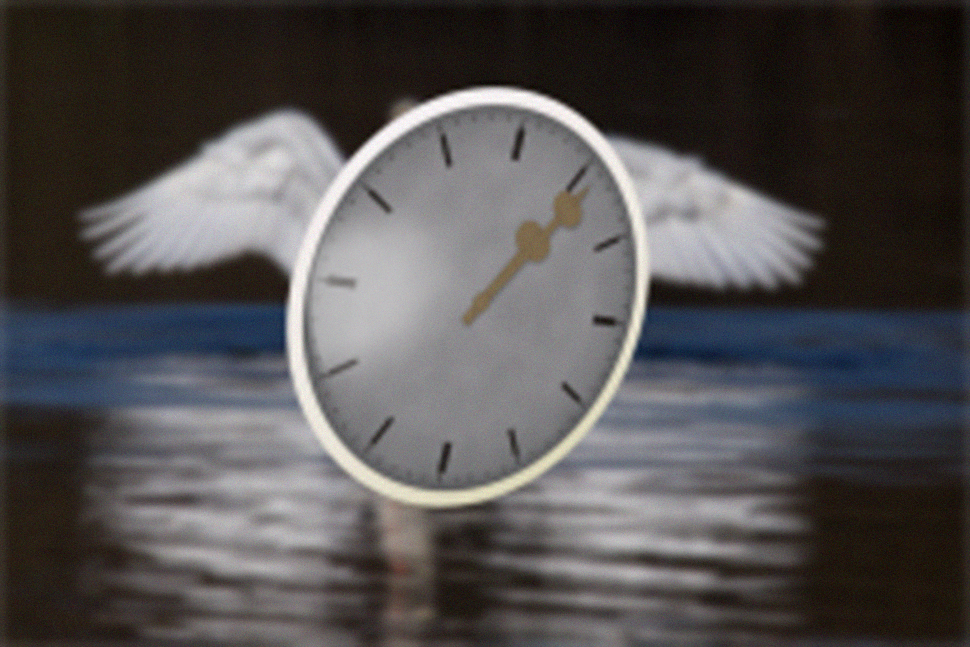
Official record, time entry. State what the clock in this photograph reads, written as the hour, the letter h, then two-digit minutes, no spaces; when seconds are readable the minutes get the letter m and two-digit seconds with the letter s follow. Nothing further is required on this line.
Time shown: 1h06
